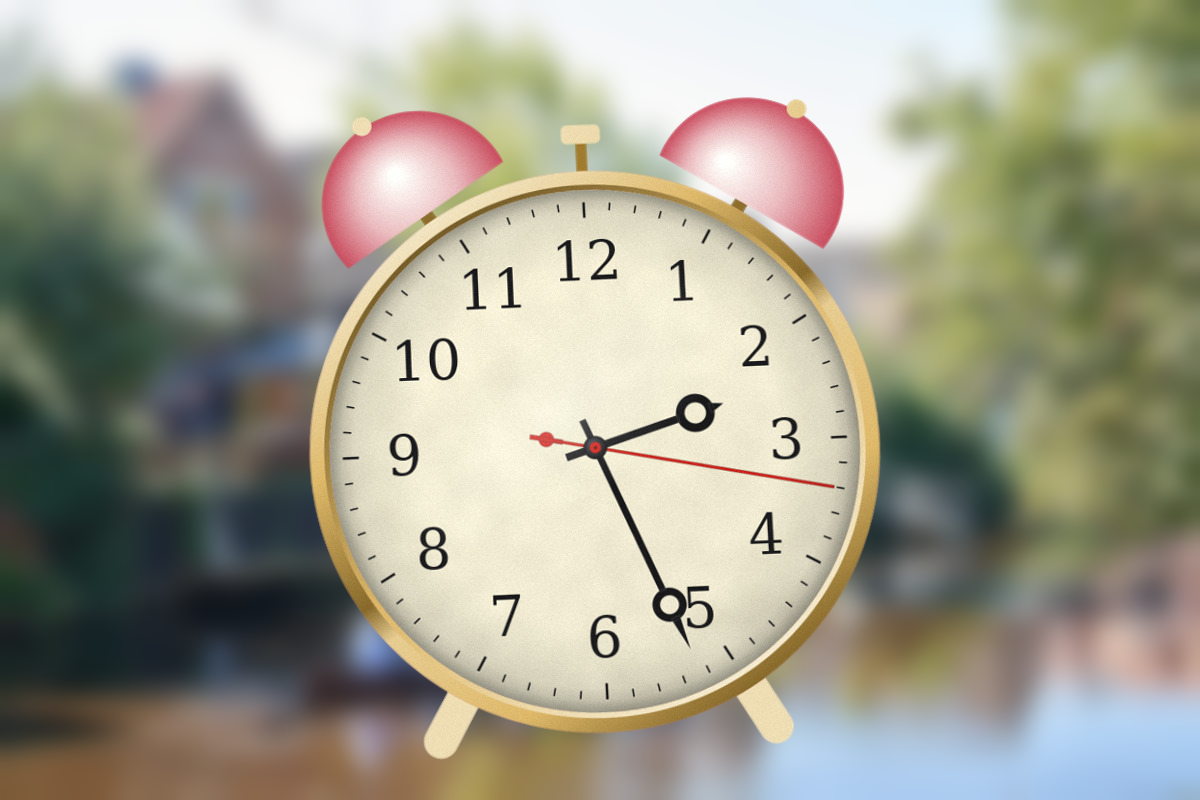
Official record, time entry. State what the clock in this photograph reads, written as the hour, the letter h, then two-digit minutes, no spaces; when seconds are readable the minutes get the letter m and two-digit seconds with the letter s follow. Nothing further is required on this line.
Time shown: 2h26m17s
